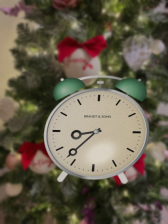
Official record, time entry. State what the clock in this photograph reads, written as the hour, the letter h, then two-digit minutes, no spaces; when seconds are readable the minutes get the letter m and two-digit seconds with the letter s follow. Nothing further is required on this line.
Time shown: 8h37
